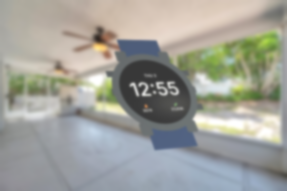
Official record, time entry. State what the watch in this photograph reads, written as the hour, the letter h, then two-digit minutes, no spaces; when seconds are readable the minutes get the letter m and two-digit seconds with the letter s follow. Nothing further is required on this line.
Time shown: 12h55
